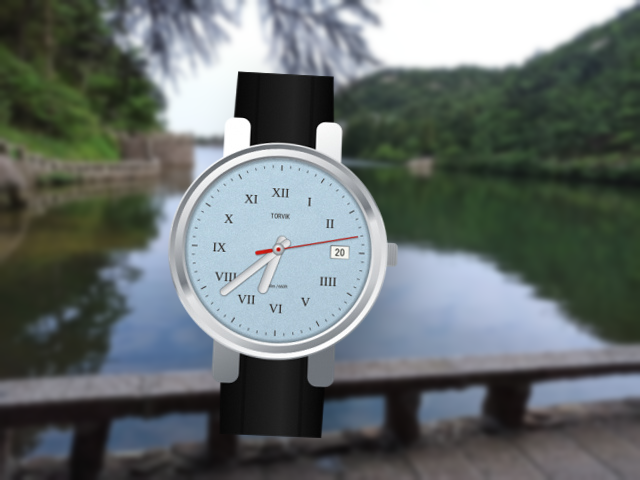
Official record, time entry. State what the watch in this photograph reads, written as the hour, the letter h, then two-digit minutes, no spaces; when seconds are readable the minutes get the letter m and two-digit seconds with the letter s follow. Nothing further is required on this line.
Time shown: 6h38m13s
